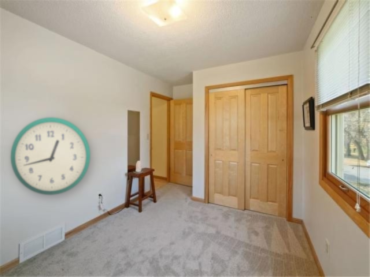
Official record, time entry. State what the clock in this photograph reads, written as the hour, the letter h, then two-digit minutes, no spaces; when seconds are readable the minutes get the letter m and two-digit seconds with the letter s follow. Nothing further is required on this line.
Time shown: 12h43
